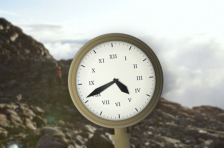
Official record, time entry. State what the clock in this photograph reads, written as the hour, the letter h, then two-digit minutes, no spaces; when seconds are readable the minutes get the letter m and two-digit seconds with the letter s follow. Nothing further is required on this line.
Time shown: 4h41
